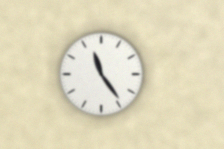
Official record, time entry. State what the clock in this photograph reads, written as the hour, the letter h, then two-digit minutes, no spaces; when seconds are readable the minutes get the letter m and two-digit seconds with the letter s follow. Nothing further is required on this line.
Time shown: 11h24
